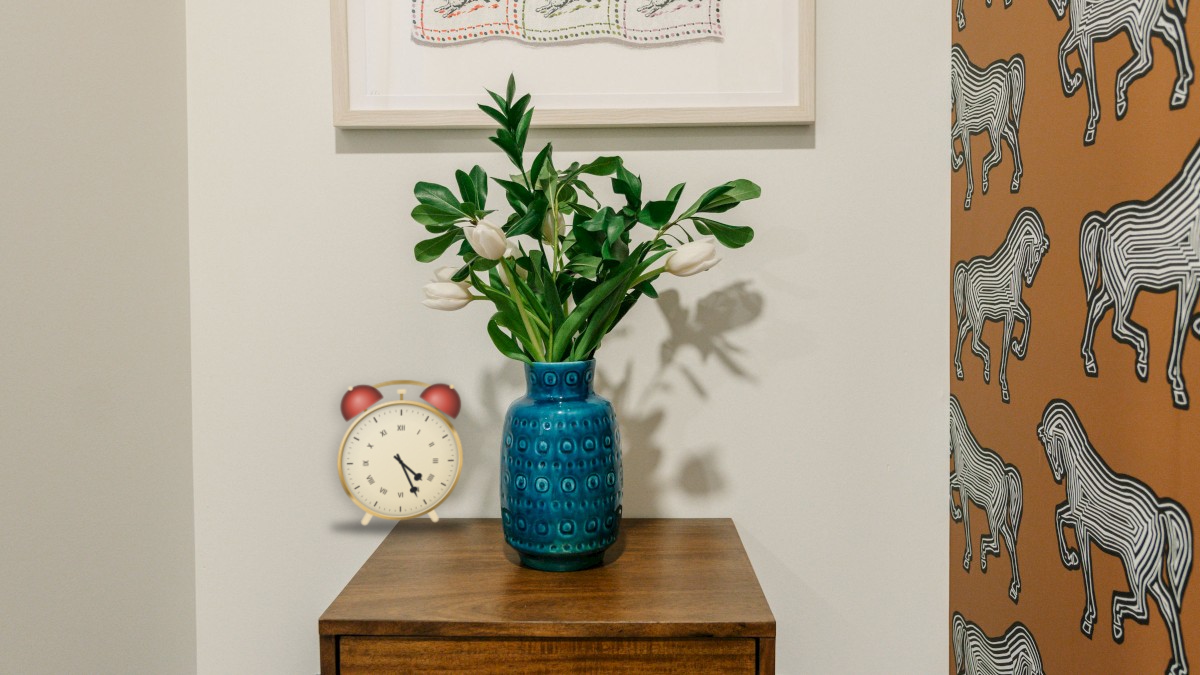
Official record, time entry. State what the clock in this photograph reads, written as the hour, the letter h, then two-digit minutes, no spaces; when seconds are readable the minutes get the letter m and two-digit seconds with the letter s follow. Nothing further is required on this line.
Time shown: 4h26
